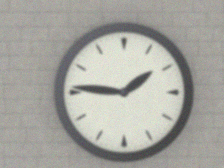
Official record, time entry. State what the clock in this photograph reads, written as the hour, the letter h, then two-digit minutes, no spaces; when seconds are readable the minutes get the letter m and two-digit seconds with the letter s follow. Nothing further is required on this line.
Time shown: 1h46
